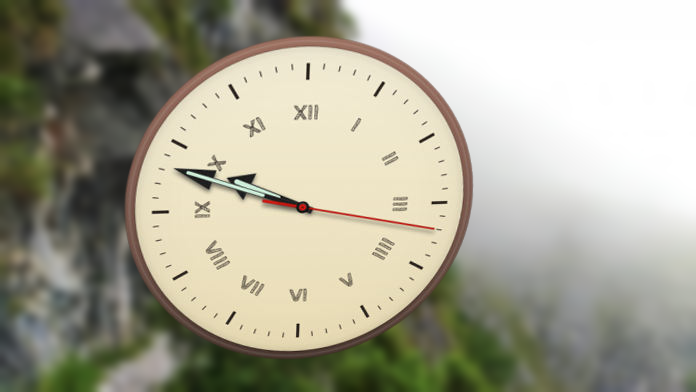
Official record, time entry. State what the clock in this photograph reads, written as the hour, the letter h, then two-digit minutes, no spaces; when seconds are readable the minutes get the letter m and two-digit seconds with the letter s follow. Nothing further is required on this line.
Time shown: 9h48m17s
